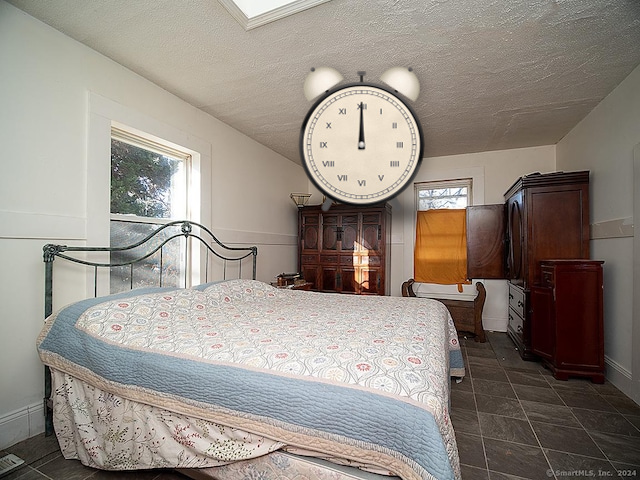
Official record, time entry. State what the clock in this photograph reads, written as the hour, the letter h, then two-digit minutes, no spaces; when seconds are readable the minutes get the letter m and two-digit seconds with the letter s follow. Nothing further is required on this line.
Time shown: 12h00
